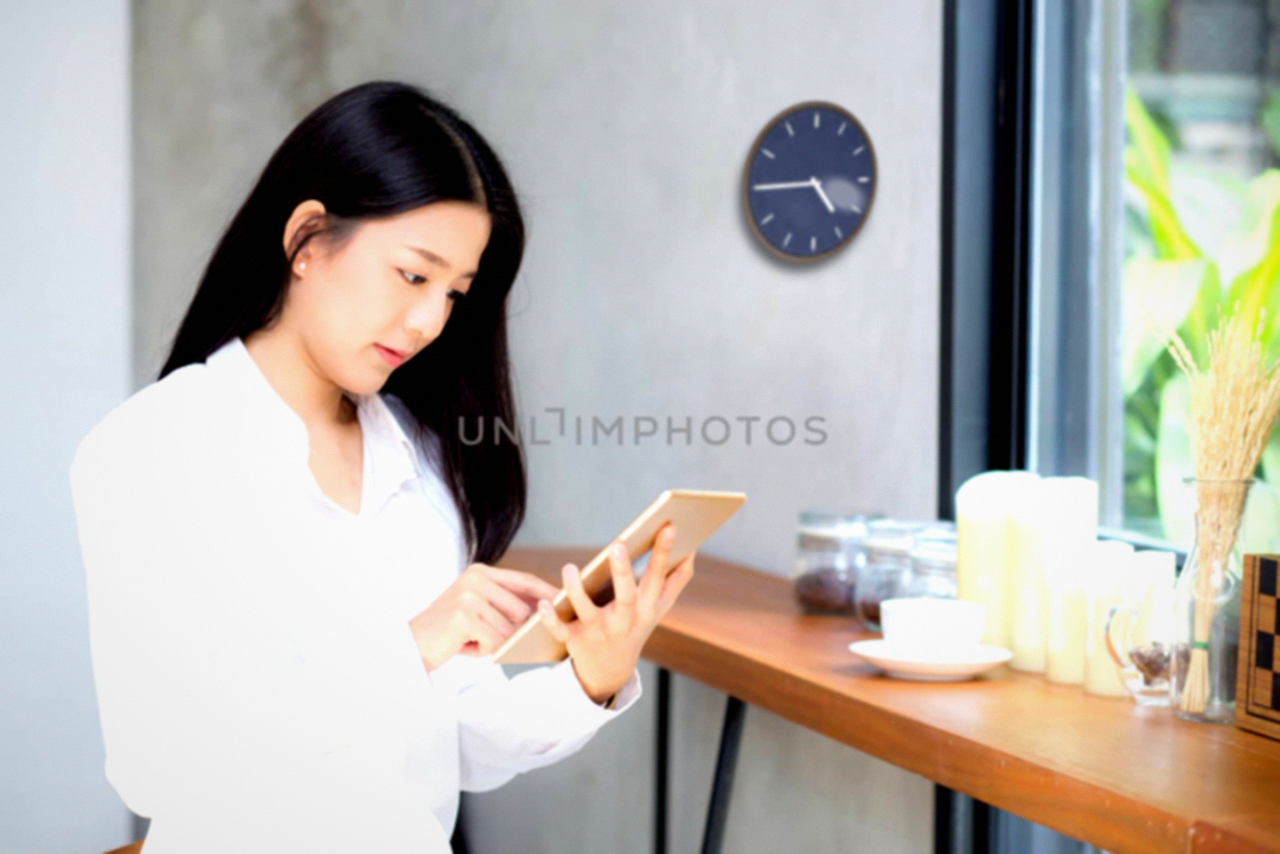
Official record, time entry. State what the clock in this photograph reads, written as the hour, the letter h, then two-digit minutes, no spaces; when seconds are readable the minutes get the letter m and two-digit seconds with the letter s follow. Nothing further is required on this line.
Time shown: 4h45
